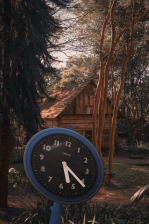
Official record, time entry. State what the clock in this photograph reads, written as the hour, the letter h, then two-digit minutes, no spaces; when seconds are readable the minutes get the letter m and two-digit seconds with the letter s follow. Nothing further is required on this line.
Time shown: 5h21
